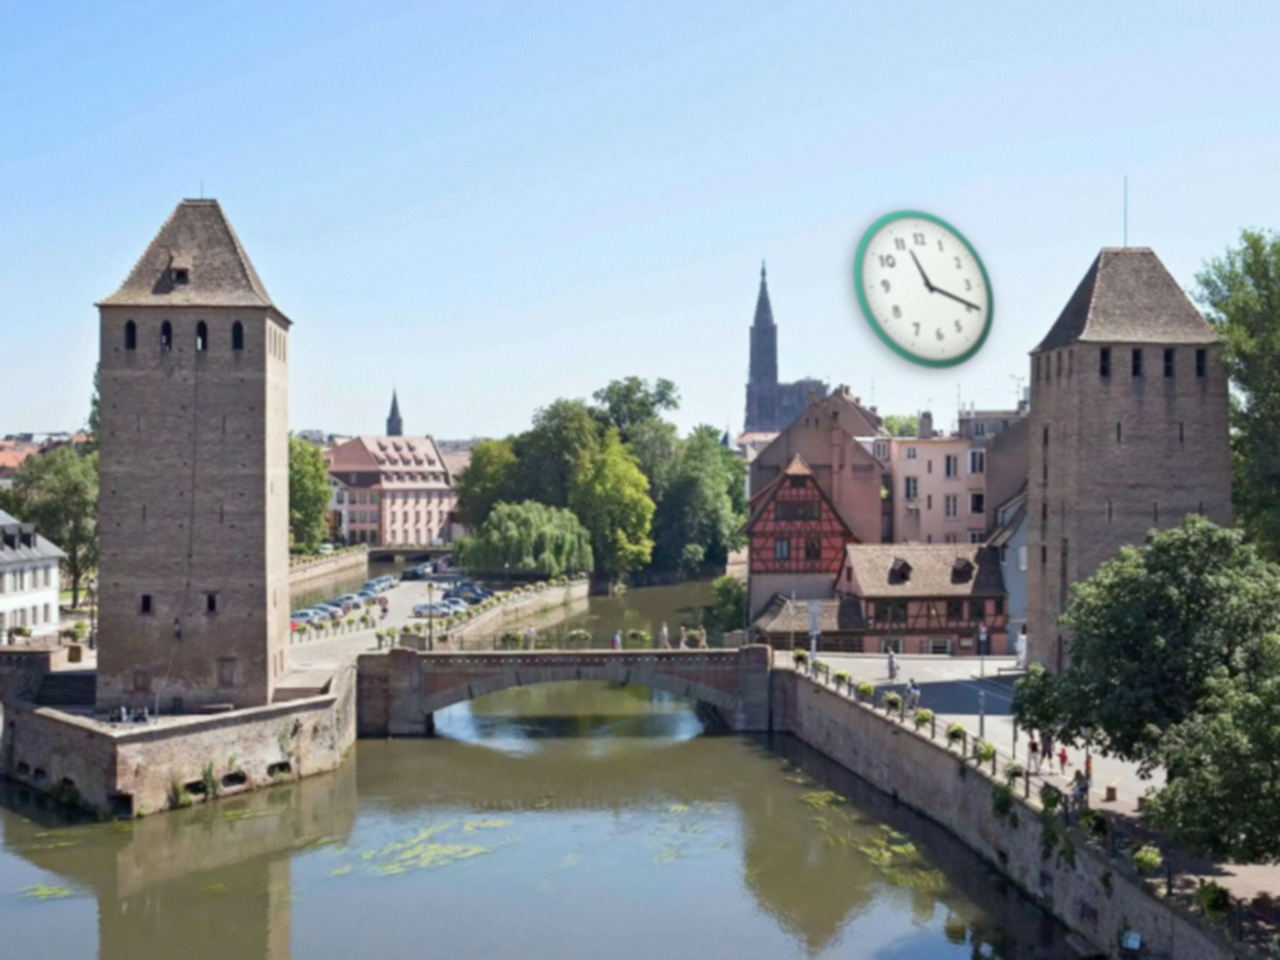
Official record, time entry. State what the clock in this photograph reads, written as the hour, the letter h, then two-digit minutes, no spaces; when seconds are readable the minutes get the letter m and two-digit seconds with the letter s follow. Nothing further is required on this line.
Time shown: 11h19
